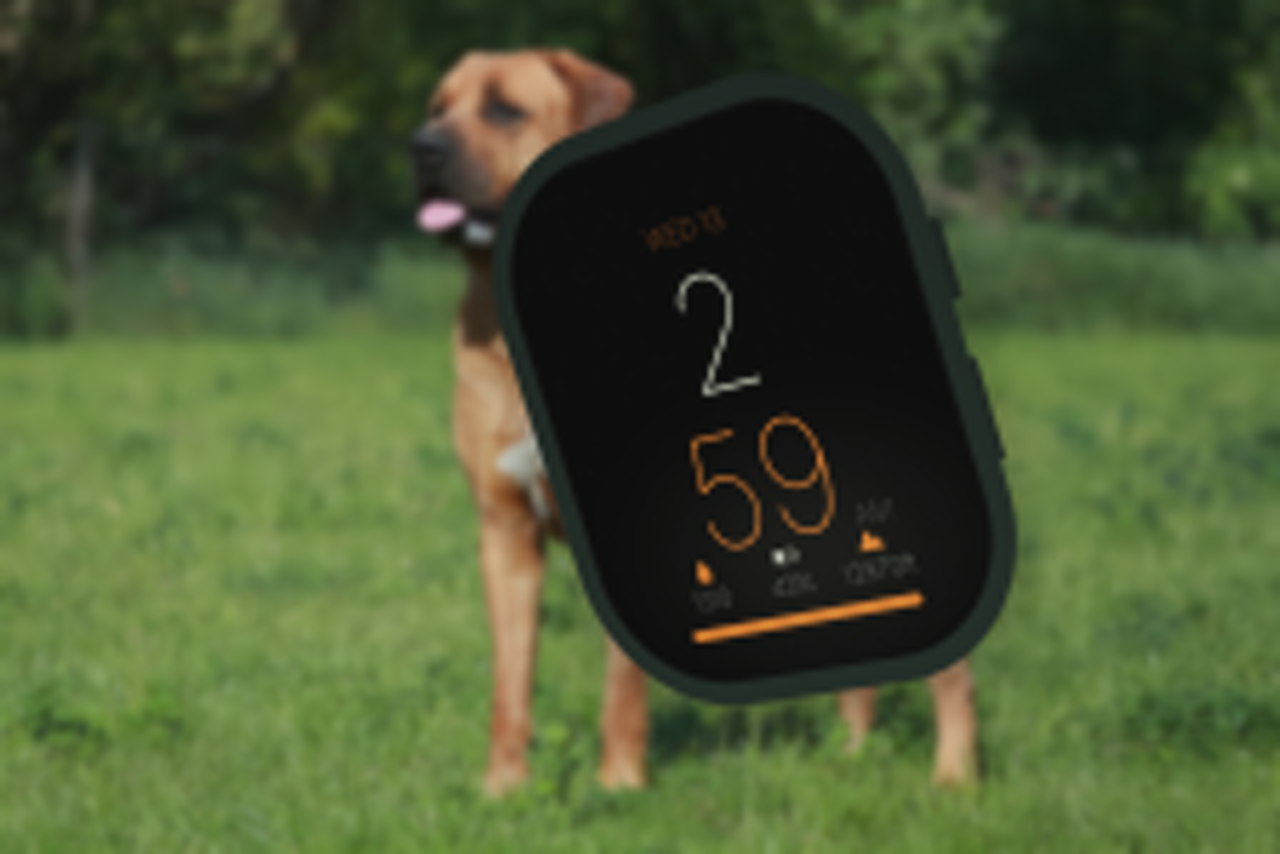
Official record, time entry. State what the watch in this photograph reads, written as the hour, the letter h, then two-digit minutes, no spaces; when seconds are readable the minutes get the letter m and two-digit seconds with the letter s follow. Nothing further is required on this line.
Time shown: 2h59
